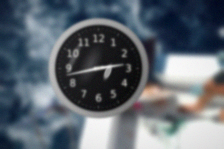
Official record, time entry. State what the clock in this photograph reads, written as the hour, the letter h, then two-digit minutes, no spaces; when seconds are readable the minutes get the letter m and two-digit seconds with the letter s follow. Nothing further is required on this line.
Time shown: 2h43
